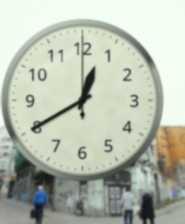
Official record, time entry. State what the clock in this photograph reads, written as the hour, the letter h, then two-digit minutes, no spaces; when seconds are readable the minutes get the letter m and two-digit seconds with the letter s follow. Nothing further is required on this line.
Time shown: 12h40m00s
